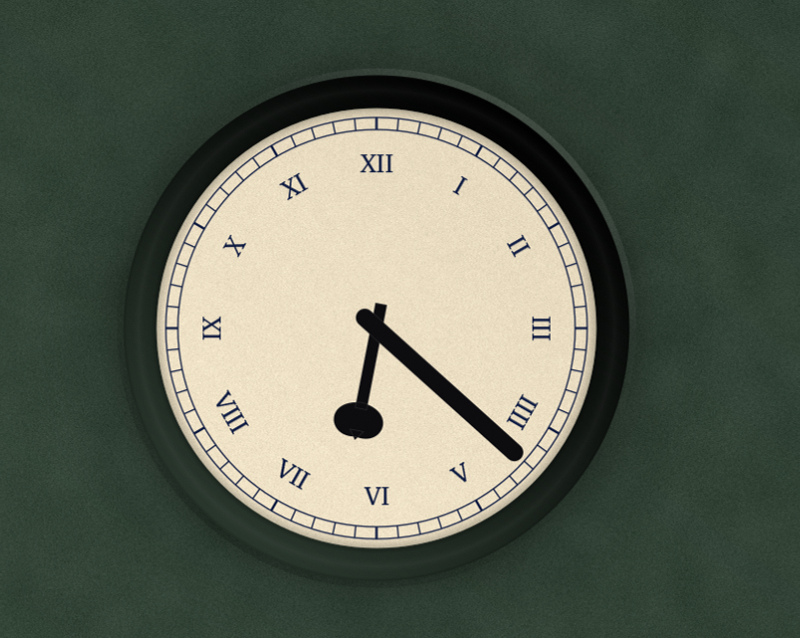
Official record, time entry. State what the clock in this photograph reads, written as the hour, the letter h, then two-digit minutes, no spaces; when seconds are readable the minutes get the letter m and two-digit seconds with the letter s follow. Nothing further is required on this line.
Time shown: 6h22
